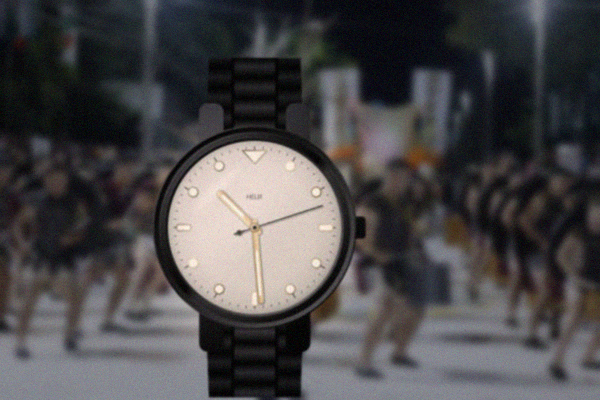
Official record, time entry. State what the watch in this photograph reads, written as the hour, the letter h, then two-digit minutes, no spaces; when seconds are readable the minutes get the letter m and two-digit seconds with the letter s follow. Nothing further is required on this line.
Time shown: 10h29m12s
